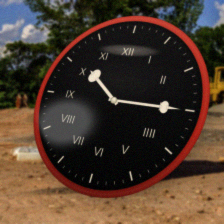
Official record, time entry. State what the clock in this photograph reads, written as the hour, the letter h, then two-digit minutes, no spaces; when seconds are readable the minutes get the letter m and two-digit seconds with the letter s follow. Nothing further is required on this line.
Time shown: 10h15
